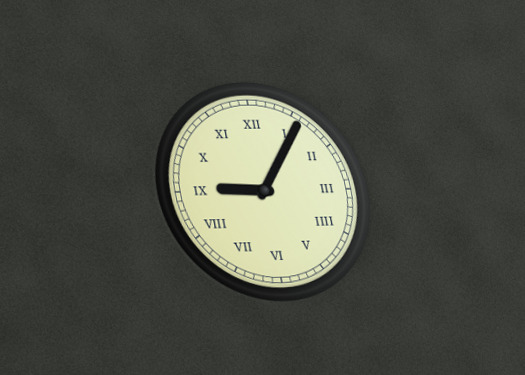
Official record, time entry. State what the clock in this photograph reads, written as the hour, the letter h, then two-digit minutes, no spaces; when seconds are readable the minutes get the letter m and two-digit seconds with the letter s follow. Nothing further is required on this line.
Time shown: 9h06
